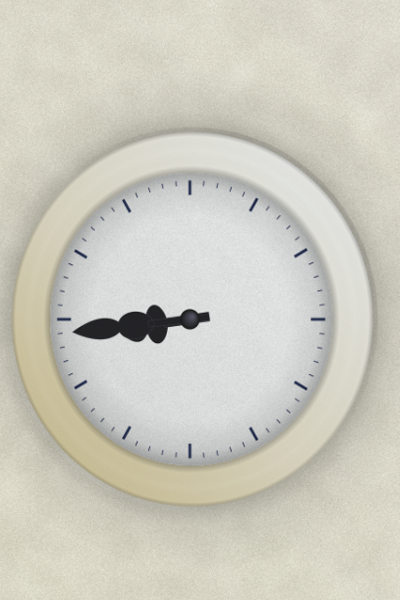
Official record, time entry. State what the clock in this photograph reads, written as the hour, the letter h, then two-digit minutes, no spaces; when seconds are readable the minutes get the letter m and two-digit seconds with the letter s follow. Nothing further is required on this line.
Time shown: 8h44
